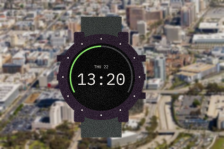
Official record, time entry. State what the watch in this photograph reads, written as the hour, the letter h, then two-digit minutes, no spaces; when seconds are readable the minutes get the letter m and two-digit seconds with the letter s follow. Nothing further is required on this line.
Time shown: 13h20
